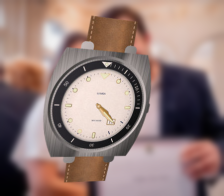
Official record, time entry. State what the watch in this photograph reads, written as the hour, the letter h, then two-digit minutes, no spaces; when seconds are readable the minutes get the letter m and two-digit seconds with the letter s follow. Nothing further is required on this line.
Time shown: 4h22
